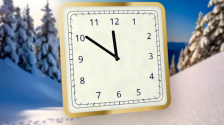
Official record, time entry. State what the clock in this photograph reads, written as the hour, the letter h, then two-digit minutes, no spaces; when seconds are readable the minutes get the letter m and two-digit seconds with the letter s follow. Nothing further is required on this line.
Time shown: 11h51
